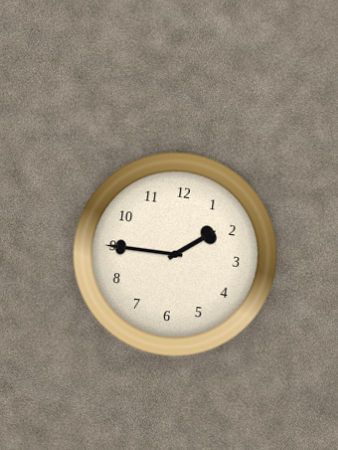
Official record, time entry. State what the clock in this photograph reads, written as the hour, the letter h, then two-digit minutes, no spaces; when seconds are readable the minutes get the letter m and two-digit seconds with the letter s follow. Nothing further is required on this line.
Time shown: 1h45
